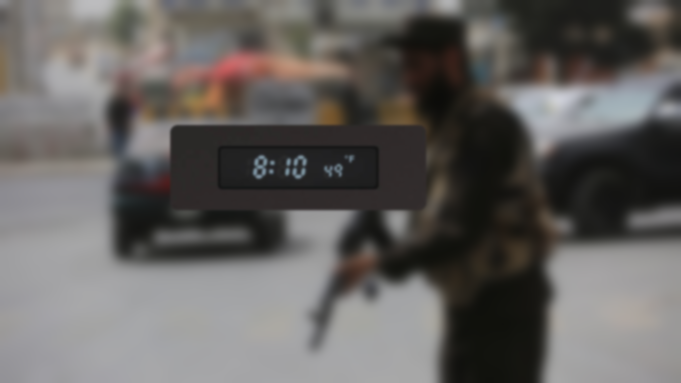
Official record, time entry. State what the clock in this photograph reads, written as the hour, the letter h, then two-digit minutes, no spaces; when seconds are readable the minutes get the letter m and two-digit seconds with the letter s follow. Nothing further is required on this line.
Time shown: 8h10
